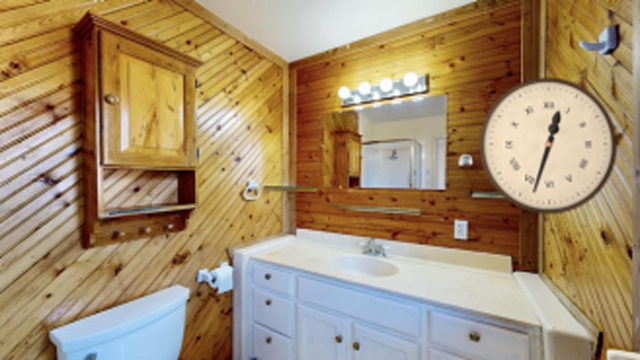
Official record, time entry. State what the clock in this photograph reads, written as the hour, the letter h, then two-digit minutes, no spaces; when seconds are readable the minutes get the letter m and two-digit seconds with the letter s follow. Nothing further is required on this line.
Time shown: 12h33
